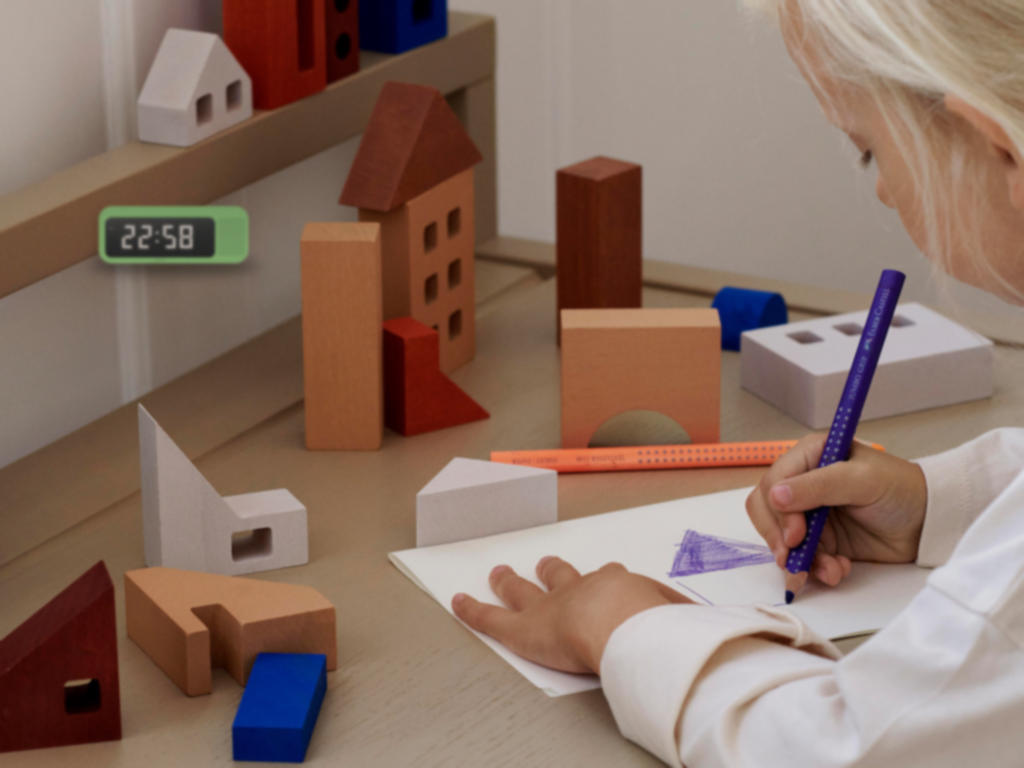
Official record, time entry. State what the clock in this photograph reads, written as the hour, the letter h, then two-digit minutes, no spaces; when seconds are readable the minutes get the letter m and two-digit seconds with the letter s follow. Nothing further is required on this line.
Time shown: 22h58
